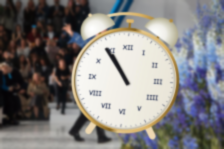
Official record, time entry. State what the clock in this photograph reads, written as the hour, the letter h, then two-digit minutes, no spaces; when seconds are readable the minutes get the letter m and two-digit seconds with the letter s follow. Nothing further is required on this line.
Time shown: 10h54
